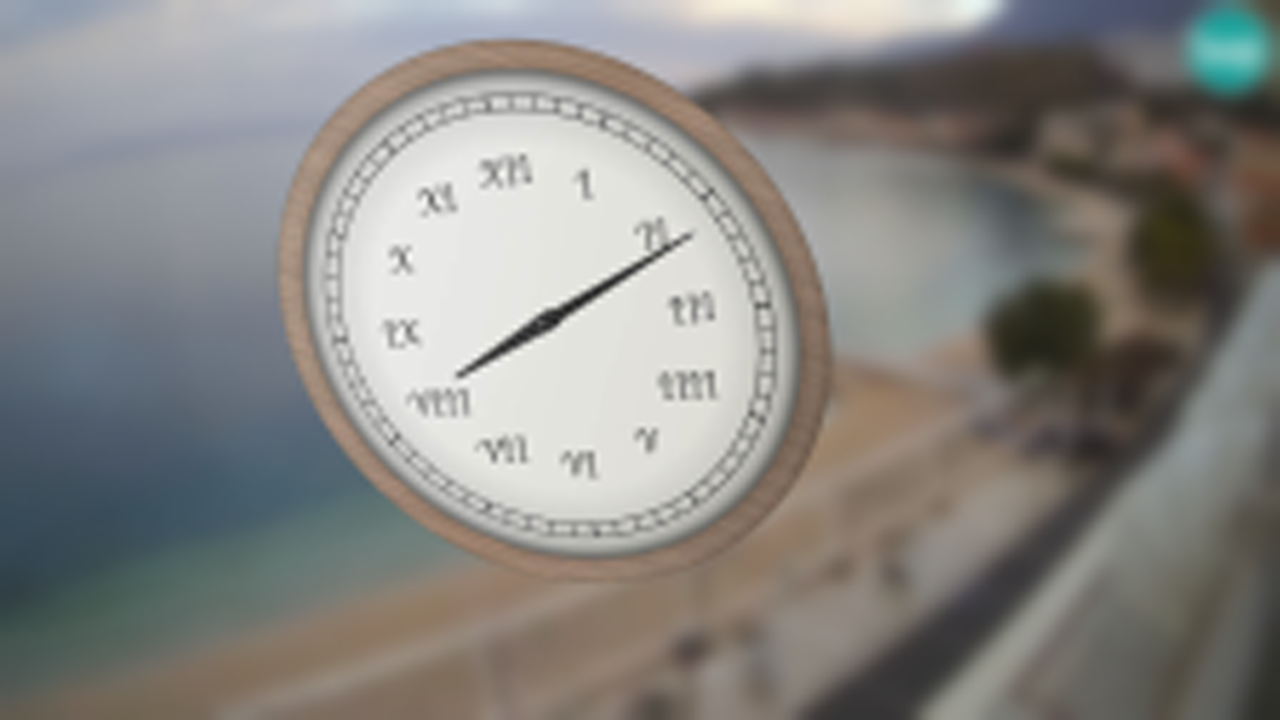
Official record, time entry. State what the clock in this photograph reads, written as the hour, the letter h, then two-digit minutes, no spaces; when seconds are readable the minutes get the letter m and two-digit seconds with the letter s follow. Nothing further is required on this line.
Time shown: 8h11
